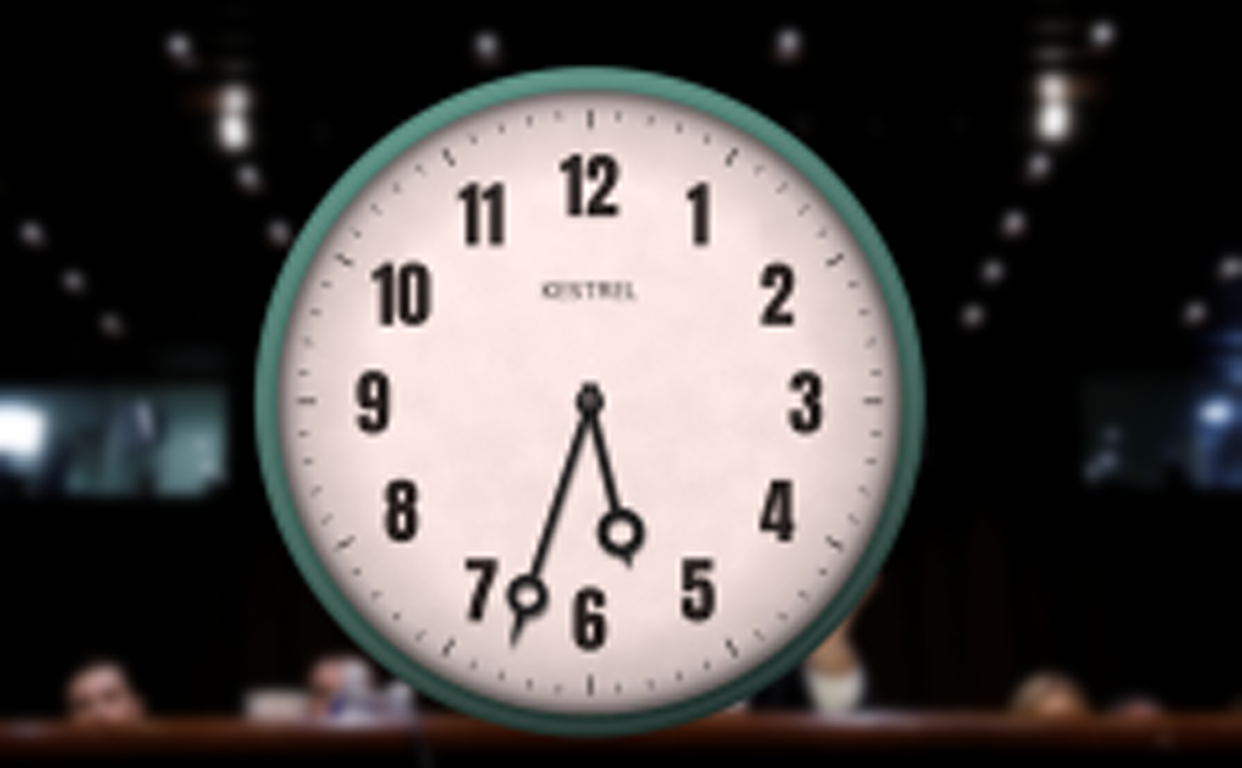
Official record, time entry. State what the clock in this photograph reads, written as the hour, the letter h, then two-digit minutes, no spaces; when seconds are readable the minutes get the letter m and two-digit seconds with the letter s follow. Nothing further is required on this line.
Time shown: 5h33
